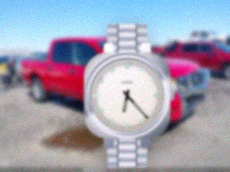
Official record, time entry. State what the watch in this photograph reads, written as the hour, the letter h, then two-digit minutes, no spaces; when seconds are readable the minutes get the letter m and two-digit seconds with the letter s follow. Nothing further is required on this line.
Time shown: 6h23
